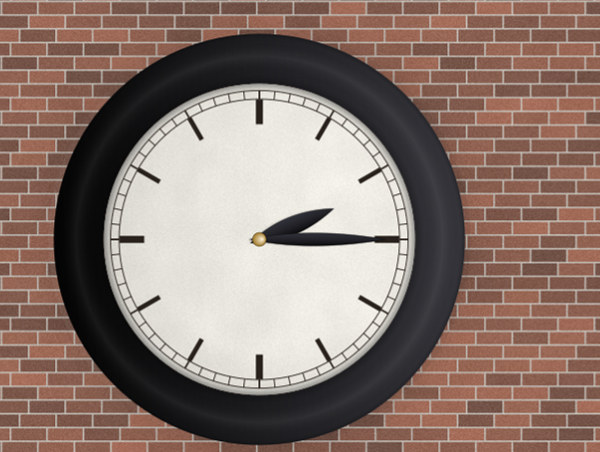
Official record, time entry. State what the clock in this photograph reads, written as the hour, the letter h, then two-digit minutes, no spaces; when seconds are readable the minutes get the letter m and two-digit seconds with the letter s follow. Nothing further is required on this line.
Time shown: 2h15
